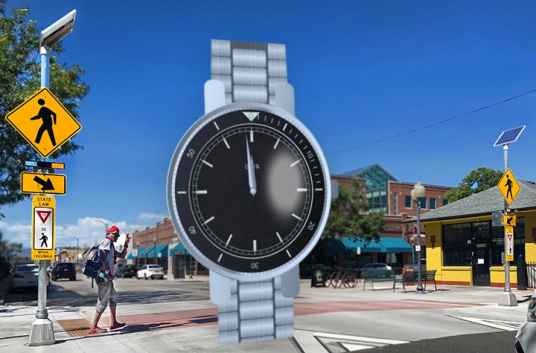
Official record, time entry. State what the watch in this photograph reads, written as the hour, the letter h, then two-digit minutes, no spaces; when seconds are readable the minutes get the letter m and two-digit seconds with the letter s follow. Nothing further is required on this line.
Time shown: 11h59
